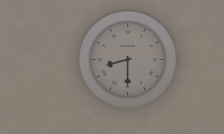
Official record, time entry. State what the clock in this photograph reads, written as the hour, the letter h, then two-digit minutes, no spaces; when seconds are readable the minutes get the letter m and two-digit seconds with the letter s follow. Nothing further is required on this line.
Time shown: 8h30
